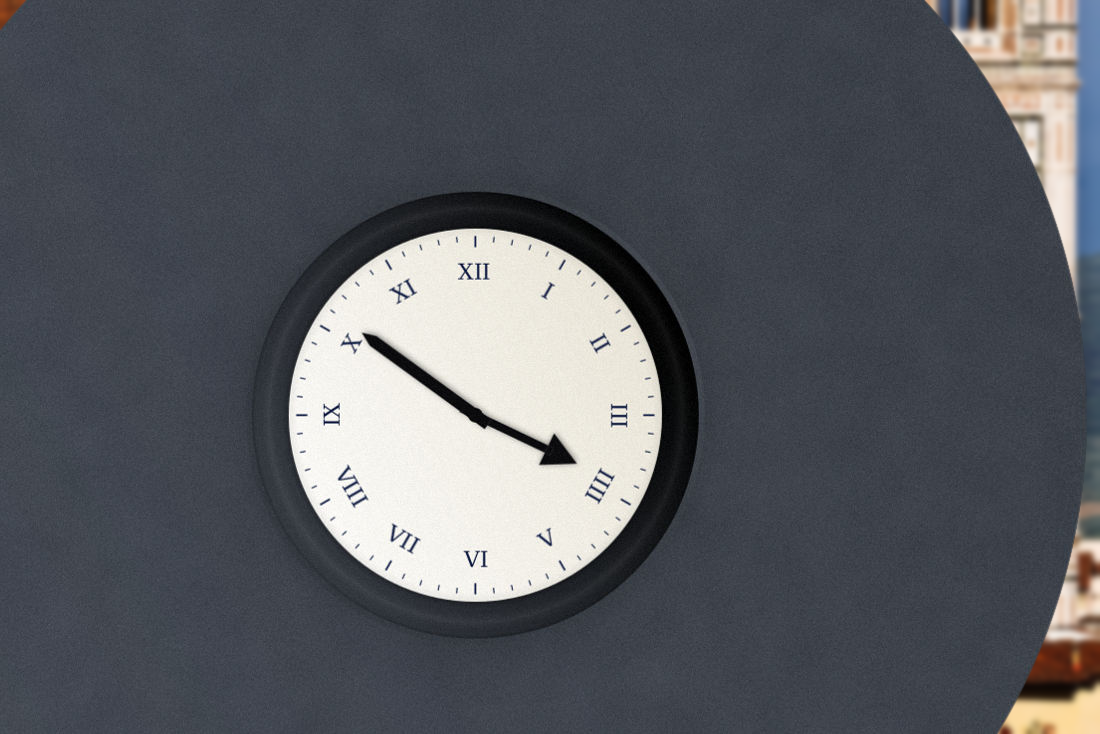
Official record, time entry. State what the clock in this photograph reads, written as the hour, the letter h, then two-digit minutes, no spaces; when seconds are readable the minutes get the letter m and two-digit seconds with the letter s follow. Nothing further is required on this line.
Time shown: 3h51
